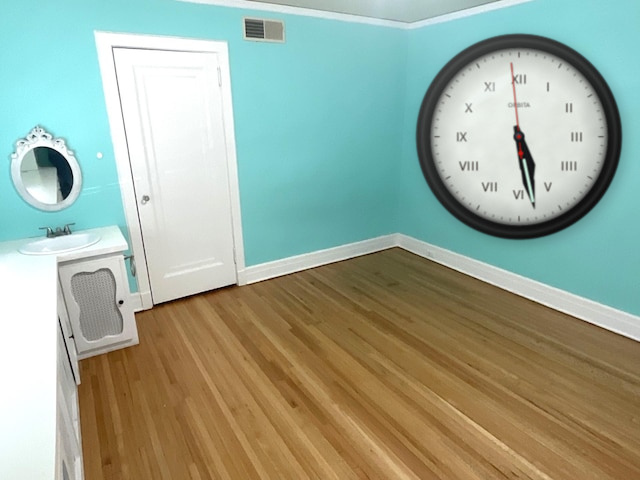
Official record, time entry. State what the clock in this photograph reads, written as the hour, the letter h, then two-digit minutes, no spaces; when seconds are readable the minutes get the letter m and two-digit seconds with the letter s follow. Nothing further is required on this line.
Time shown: 5h27m59s
